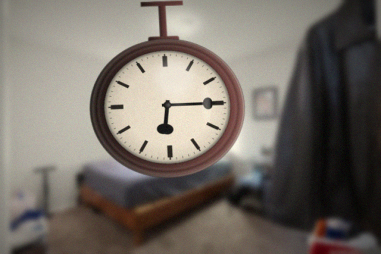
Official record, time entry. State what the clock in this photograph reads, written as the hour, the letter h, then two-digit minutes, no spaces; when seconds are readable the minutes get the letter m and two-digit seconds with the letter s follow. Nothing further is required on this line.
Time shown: 6h15
